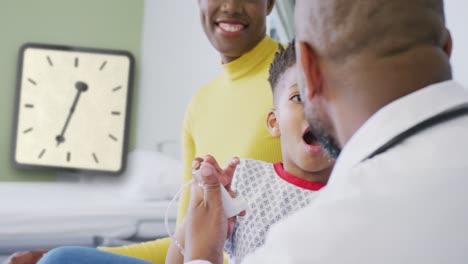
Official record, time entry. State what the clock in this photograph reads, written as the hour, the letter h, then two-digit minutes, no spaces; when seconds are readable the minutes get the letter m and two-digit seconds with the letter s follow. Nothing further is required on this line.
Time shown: 12h33
